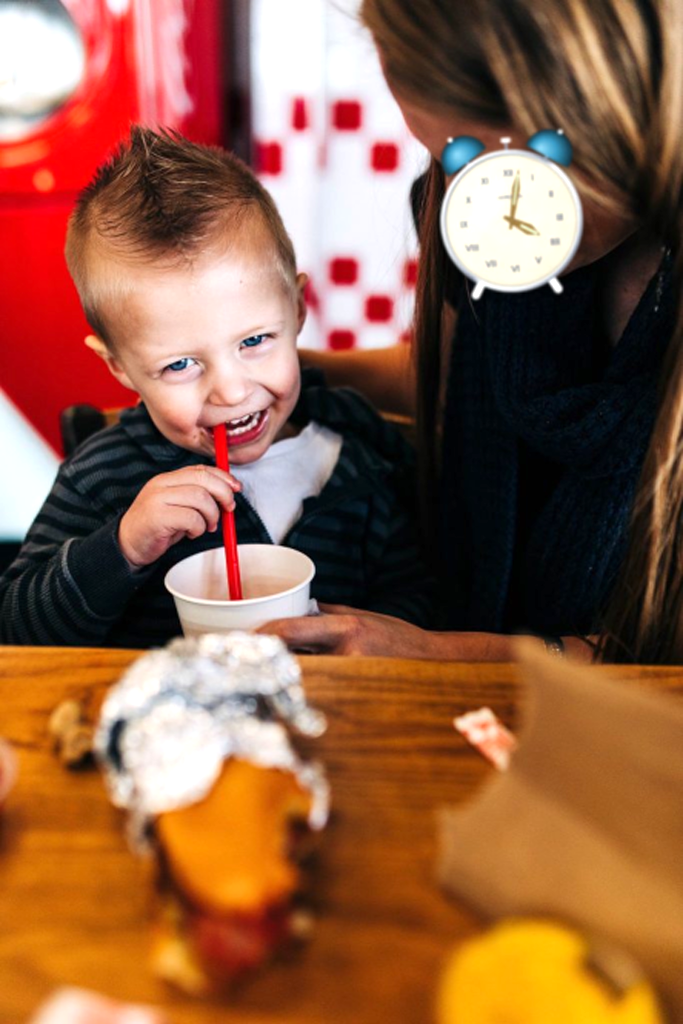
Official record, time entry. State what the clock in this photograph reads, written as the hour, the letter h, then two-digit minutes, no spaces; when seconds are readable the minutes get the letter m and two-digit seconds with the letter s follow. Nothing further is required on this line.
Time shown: 4h02
